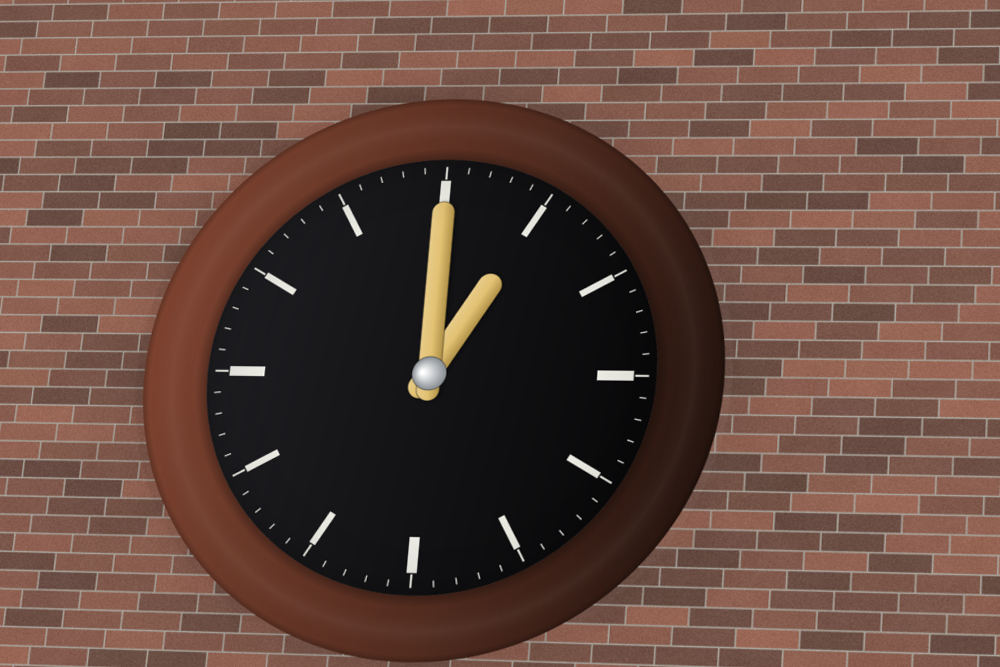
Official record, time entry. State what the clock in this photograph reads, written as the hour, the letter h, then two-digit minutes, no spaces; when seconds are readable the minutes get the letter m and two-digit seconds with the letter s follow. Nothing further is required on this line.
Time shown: 1h00
